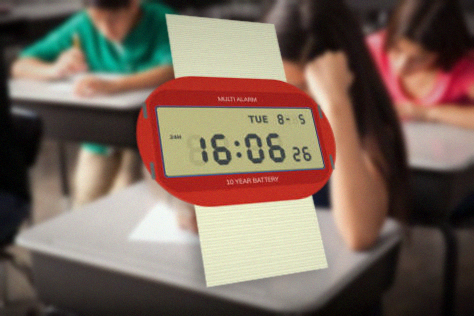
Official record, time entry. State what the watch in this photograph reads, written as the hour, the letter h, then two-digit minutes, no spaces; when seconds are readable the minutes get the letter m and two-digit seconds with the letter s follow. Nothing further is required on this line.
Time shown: 16h06m26s
